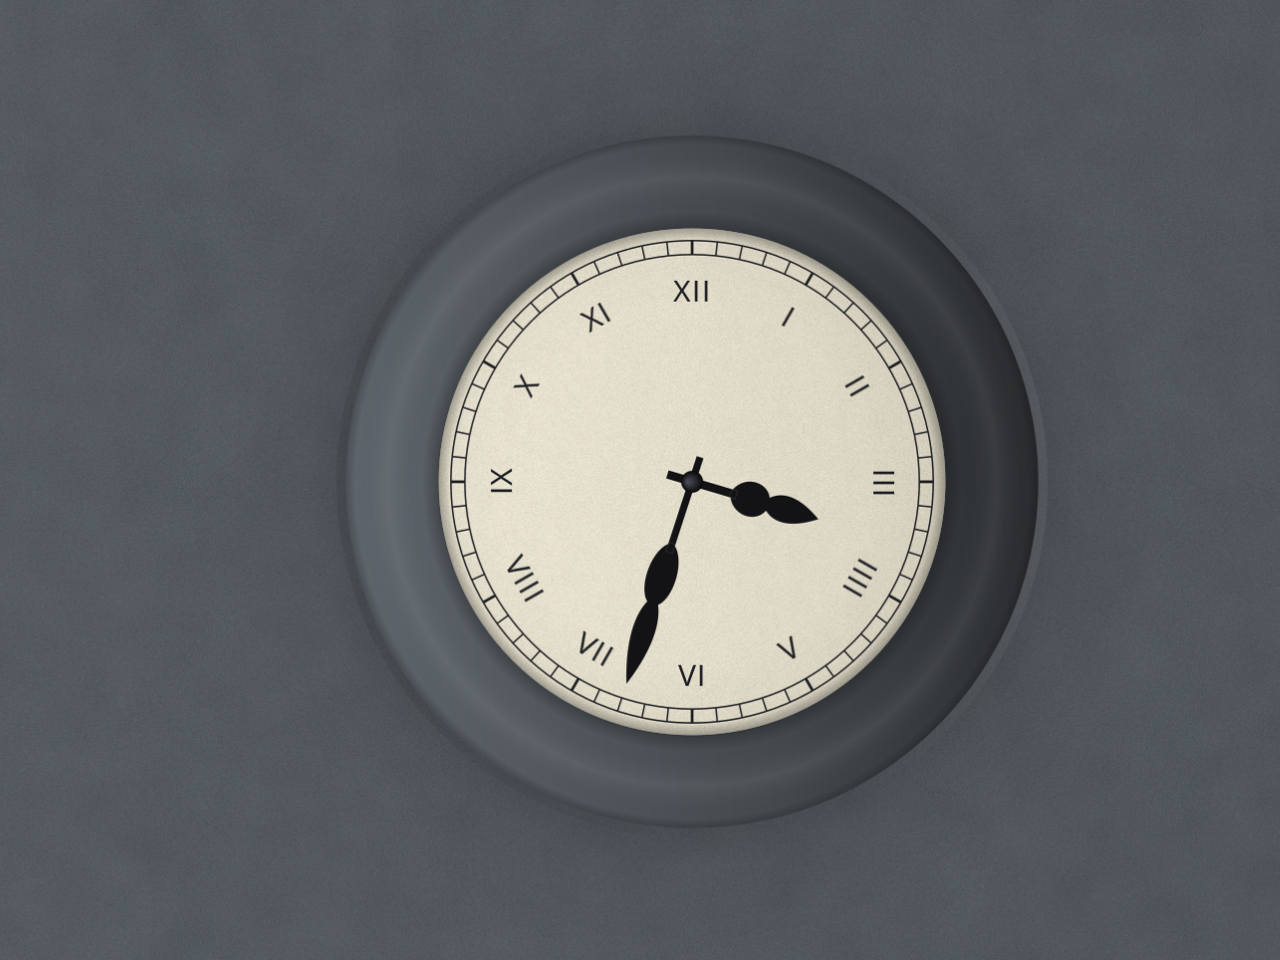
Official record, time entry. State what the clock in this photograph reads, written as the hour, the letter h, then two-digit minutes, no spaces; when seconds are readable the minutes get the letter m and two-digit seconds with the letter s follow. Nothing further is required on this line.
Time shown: 3h33
